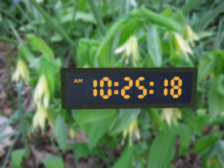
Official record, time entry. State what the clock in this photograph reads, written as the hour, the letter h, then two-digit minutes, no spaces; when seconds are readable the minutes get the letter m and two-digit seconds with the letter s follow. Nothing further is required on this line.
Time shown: 10h25m18s
